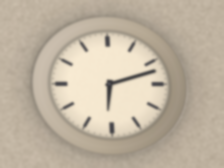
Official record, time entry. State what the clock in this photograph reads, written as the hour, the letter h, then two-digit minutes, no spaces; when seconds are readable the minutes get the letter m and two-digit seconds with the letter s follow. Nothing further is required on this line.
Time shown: 6h12
